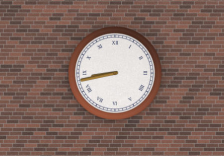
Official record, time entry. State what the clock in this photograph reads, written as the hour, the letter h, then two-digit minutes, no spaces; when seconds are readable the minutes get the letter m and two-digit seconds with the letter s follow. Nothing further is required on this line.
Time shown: 8h43
